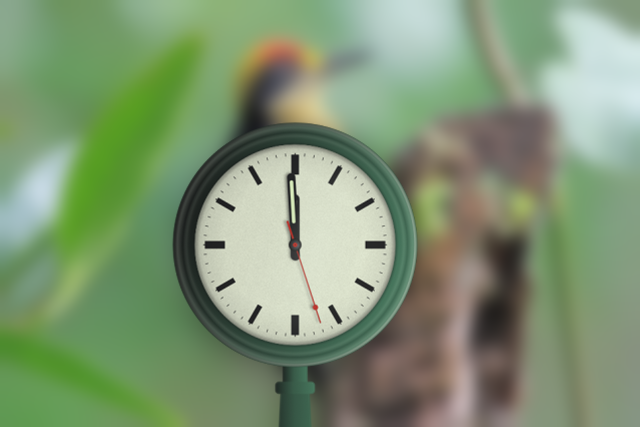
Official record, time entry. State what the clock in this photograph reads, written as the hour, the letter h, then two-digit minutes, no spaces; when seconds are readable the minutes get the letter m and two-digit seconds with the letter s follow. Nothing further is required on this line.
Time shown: 11h59m27s
